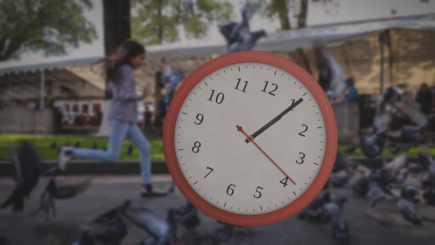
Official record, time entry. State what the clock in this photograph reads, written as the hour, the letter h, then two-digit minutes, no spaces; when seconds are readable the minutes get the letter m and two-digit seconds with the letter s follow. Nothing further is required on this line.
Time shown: 1h05m19s
